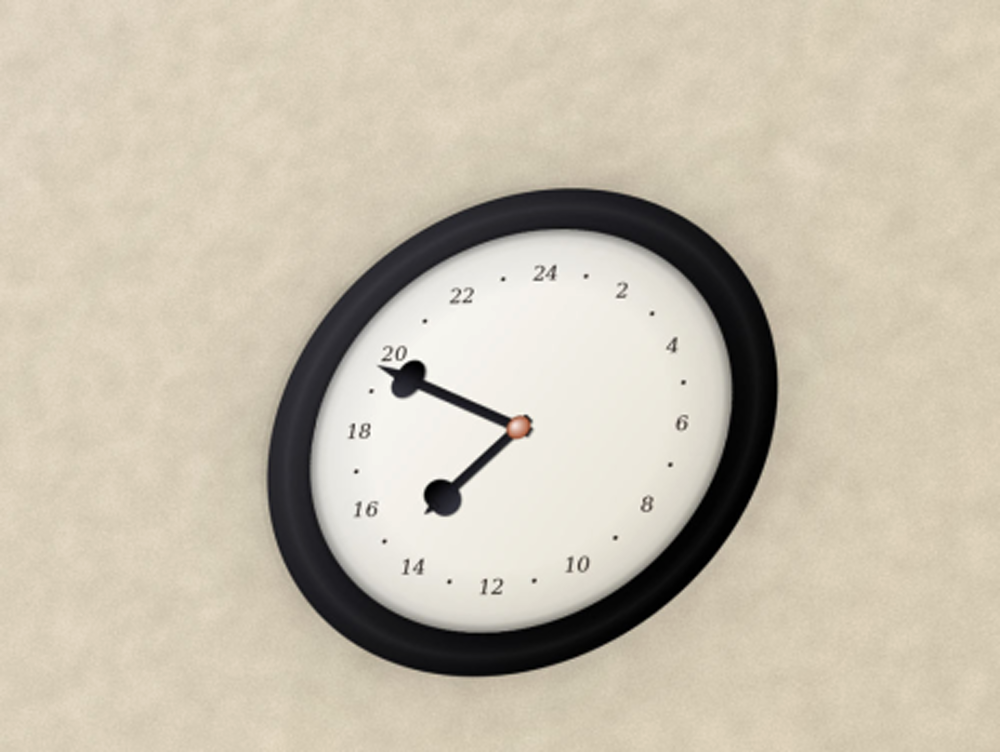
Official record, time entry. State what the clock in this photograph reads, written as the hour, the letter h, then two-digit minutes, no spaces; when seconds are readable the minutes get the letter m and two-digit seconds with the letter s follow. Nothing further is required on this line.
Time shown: 14h49
